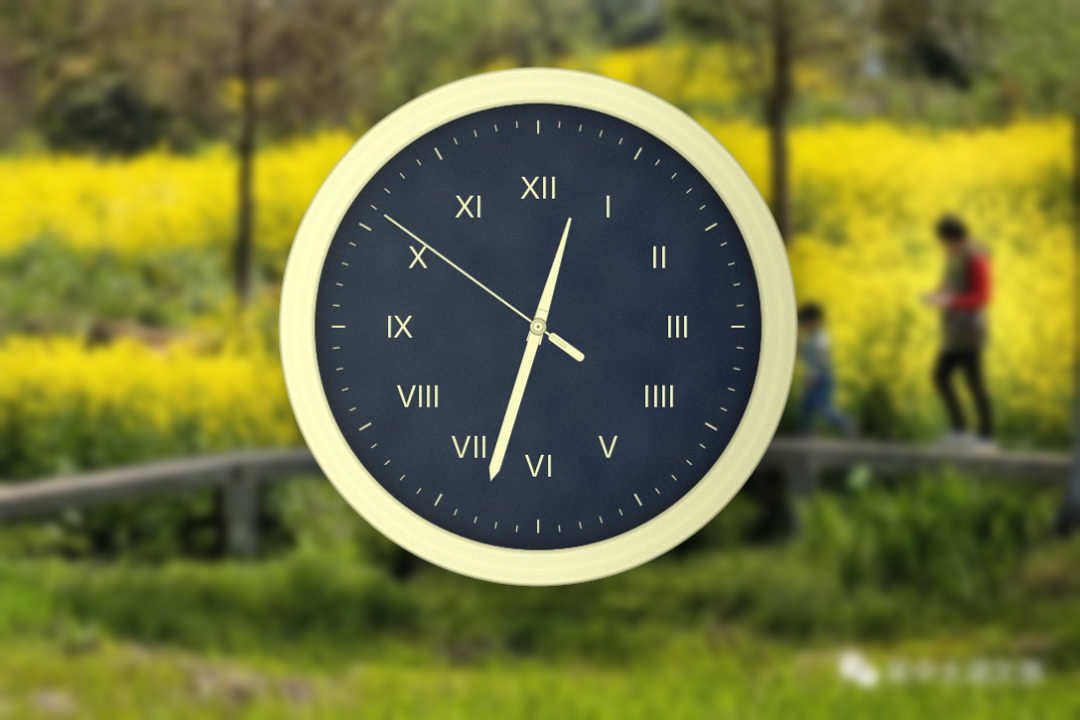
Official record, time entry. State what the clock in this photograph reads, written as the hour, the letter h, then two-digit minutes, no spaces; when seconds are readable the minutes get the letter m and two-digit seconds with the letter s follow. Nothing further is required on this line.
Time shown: 12h32m51s
